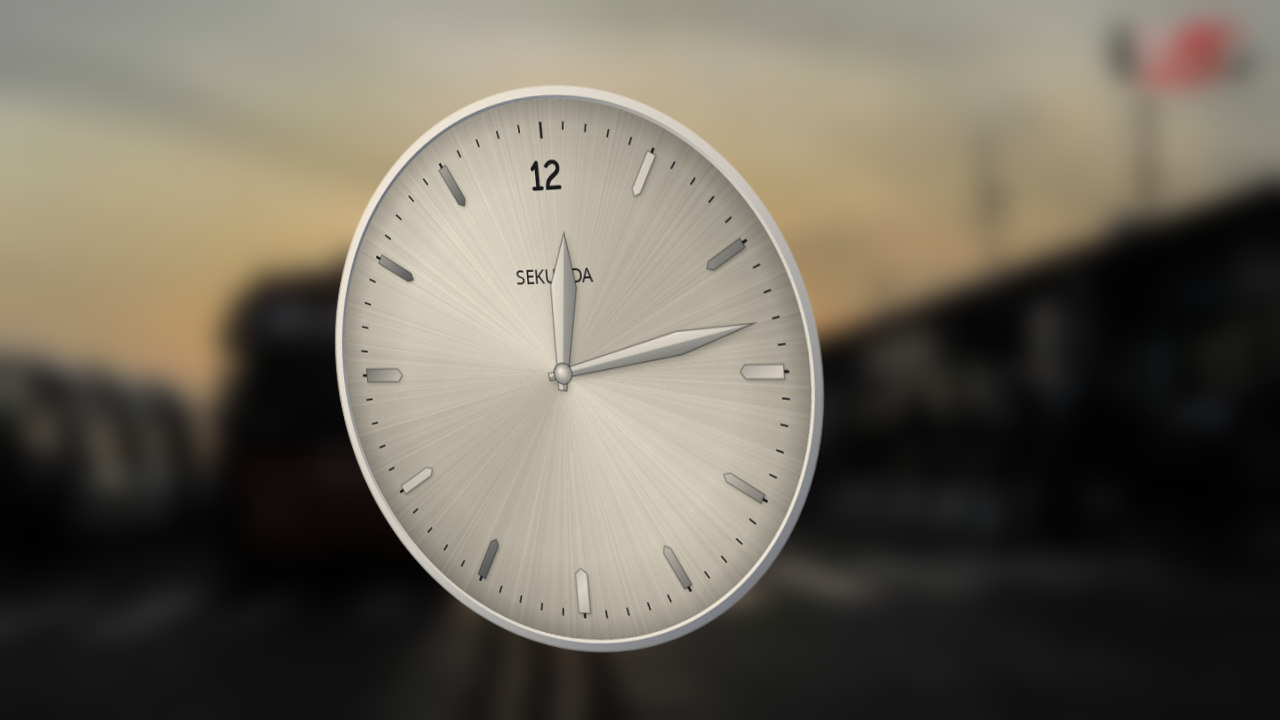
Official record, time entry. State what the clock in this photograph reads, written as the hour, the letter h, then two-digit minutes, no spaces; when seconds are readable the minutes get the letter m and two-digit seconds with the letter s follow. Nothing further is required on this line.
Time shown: 12h13
